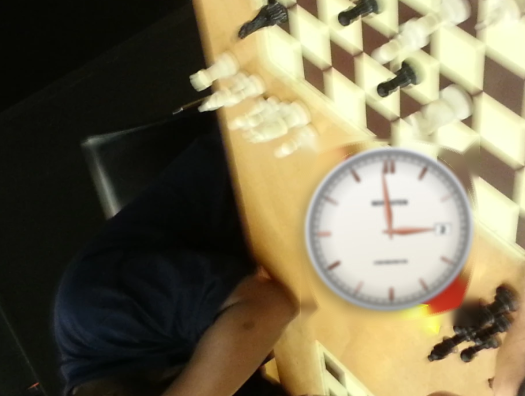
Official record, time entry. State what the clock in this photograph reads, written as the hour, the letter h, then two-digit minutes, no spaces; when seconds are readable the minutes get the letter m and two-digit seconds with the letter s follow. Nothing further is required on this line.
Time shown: 2h59
